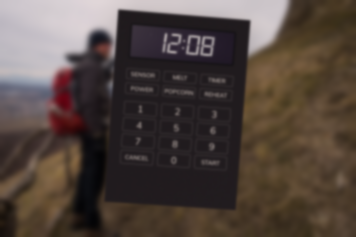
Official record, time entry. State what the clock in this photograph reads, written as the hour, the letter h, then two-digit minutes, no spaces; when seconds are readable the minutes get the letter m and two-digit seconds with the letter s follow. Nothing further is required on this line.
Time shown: 12h08
